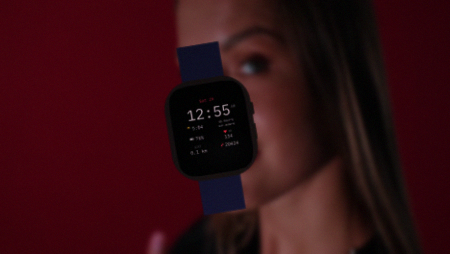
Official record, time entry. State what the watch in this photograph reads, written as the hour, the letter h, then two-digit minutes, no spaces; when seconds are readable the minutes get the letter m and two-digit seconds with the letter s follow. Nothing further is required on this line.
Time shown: 12h55
